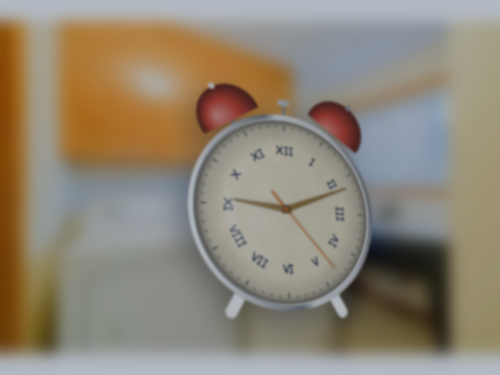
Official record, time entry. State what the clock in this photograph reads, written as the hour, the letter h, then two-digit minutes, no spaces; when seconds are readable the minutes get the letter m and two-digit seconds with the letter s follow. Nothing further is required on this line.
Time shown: 9h11m23s
